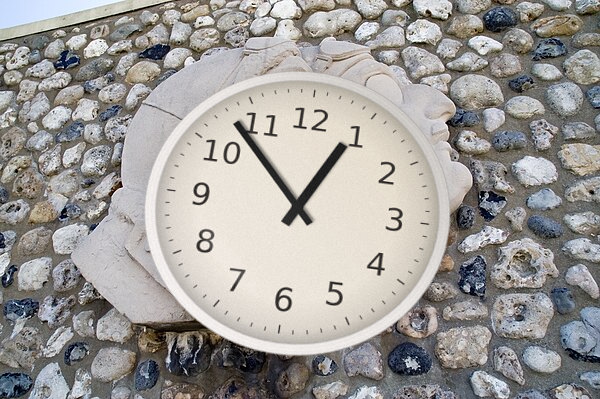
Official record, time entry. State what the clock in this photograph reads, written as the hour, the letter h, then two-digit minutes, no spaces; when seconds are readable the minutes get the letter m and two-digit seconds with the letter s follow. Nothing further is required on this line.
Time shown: 12h53
